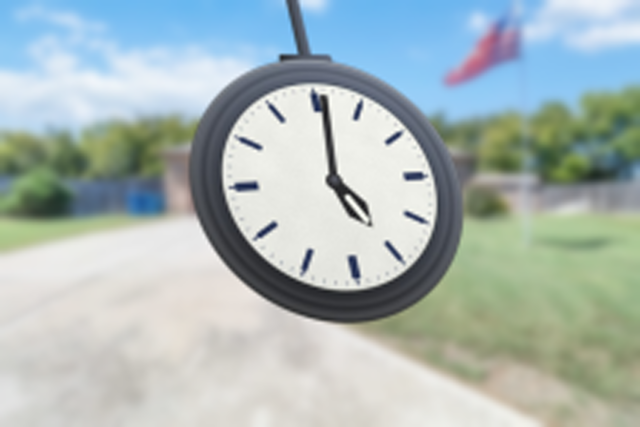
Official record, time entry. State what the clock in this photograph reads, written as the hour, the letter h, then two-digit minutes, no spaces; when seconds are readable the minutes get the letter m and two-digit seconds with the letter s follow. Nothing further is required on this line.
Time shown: 5h01
